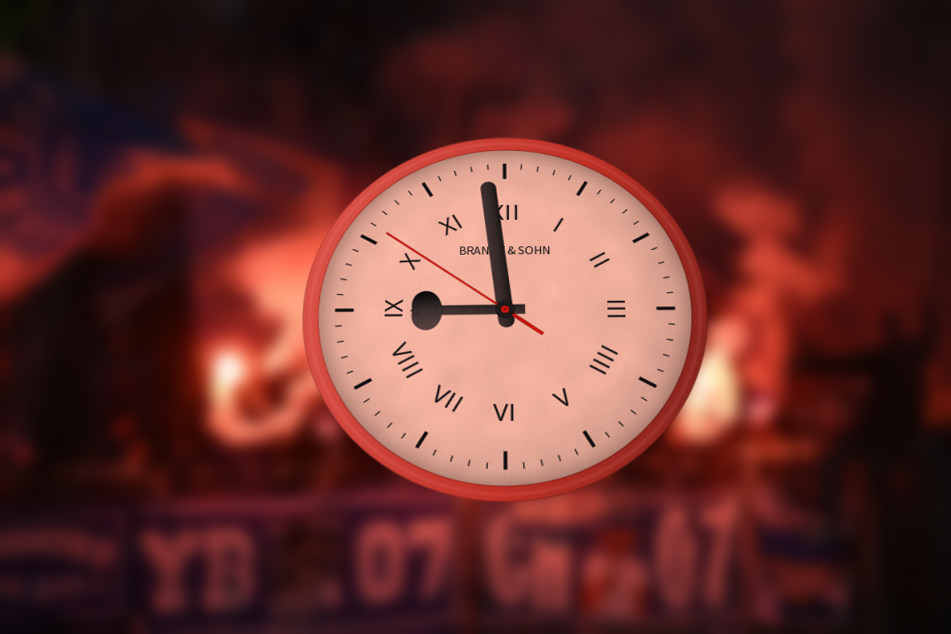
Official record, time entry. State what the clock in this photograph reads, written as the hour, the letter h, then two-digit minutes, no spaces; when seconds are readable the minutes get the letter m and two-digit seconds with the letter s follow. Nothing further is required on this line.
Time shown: 8h58m51s
